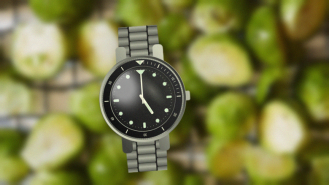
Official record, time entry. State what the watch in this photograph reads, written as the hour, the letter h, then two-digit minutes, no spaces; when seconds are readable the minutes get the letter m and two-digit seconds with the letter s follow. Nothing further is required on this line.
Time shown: 5h00
